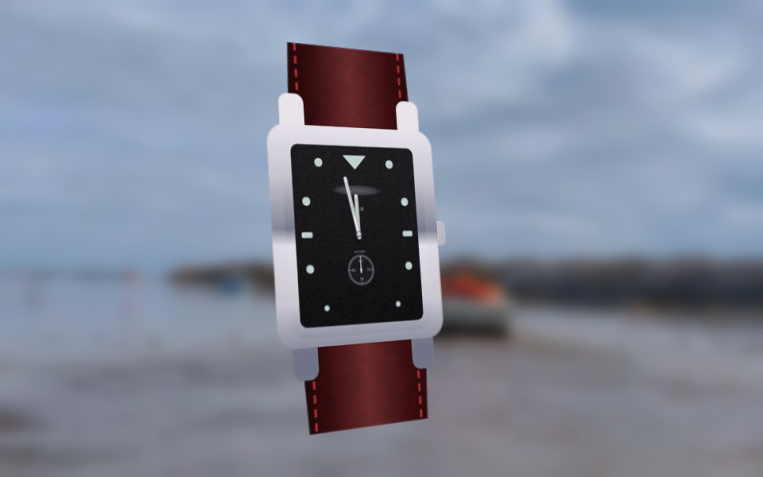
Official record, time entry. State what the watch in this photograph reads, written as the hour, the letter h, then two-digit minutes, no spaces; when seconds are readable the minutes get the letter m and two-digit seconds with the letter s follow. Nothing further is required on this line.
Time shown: 11h58
